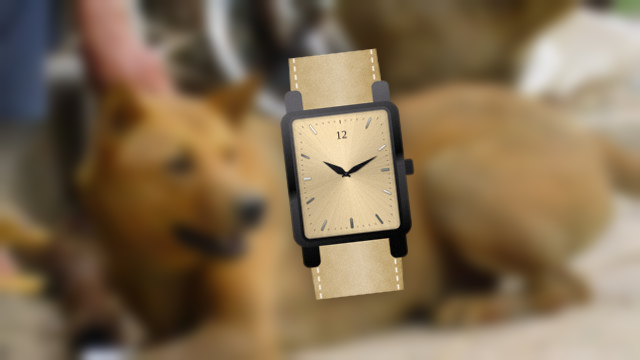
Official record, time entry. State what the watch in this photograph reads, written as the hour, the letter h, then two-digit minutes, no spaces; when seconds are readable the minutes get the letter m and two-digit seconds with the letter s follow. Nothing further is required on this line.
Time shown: 10h11
